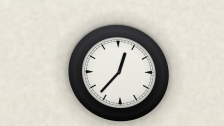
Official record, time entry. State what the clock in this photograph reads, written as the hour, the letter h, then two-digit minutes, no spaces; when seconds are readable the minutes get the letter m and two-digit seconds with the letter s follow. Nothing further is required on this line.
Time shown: 12h37
